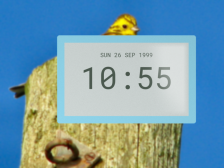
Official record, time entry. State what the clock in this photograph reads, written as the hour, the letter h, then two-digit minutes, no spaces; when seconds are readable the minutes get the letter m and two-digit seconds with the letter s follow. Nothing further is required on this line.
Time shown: 10h55
